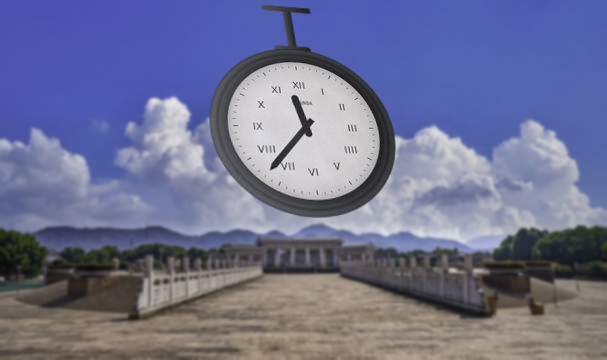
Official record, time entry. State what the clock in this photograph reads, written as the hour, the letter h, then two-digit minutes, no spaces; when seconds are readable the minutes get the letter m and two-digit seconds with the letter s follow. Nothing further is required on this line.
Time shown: 11h37
